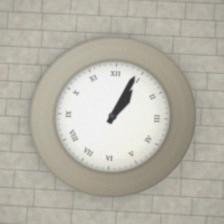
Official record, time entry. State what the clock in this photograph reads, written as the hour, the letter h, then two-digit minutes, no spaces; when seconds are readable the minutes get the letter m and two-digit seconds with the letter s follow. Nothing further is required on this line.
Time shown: 1h04
